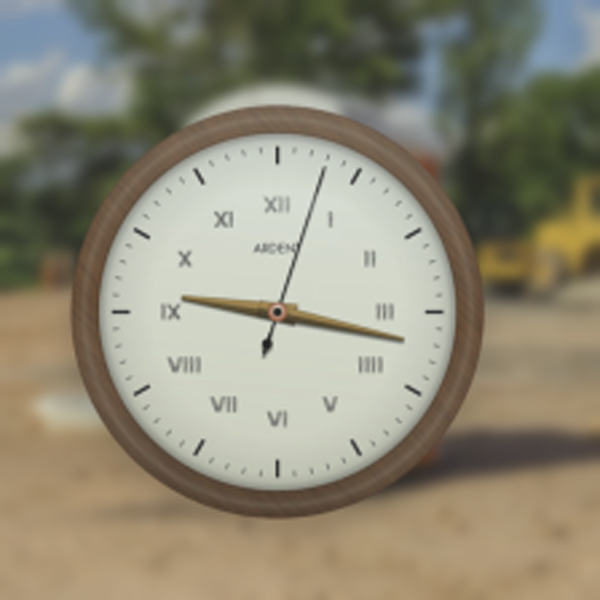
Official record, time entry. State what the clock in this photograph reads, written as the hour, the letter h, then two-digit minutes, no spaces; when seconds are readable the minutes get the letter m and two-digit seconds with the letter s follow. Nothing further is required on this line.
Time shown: 9h17m03s
